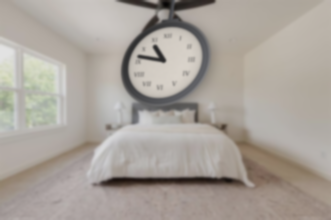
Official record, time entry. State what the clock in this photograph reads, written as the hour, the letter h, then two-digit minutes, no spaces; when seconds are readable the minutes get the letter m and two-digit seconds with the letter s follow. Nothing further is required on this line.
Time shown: 10h47
